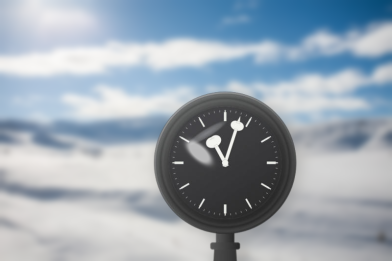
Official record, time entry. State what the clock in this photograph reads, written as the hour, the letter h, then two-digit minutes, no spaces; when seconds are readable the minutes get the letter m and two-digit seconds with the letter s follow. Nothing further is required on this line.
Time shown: 11h03
